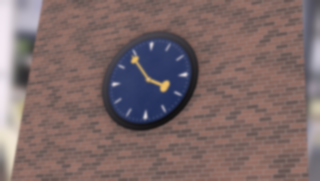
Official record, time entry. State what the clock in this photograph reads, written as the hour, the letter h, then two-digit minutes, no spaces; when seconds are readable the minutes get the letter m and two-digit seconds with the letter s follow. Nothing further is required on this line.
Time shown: 3h54
